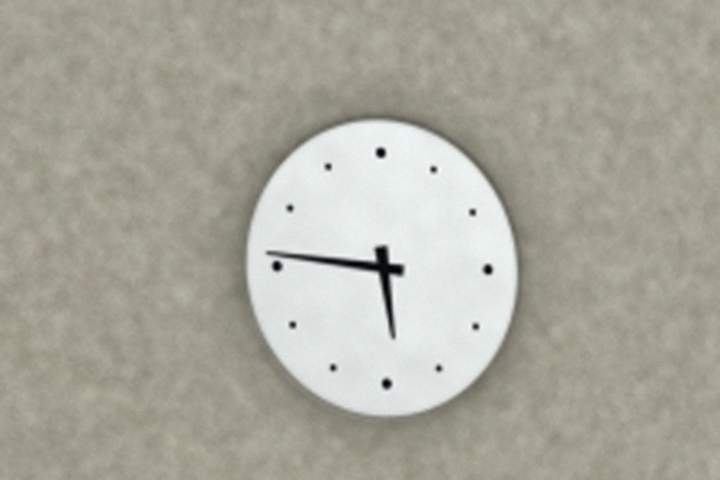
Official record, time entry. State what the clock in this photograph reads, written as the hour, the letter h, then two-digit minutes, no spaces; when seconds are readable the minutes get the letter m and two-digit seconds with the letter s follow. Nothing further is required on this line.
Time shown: 5h46
